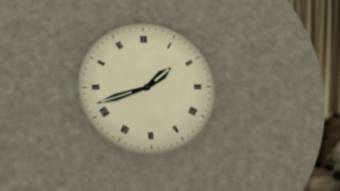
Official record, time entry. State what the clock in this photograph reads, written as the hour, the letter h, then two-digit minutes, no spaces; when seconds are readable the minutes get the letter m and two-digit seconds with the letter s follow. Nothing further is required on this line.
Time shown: 1h42
